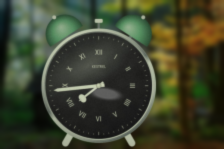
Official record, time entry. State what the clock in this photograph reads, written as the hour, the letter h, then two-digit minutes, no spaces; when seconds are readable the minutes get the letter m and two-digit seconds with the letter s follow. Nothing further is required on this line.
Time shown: 7h44
